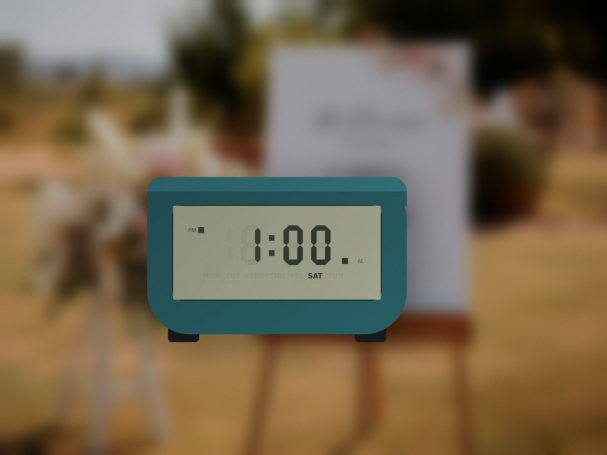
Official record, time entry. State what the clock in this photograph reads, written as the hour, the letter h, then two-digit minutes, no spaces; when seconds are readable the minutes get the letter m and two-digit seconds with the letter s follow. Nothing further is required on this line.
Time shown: 1h00
